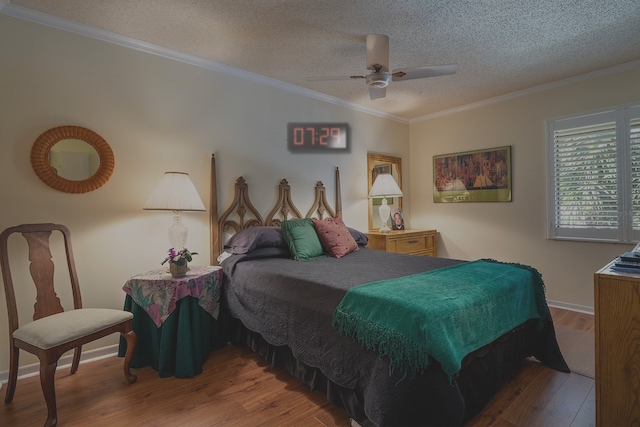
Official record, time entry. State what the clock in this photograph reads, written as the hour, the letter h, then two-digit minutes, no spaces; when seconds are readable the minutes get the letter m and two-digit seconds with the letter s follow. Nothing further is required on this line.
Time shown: 7h29
